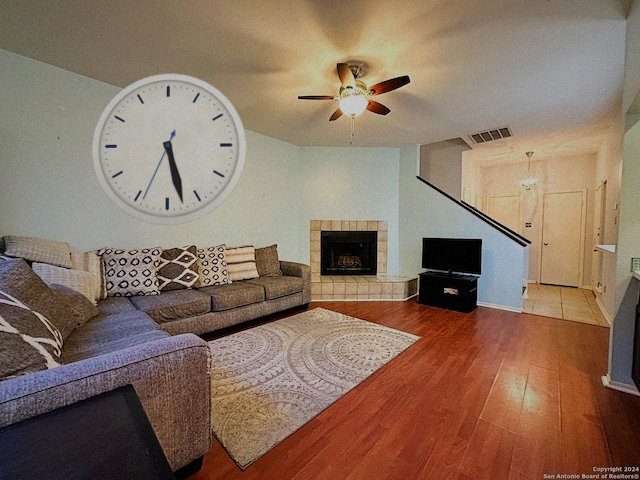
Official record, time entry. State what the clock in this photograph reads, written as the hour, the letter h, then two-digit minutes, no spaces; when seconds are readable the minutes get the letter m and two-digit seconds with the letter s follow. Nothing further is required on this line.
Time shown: 5h27m34s
